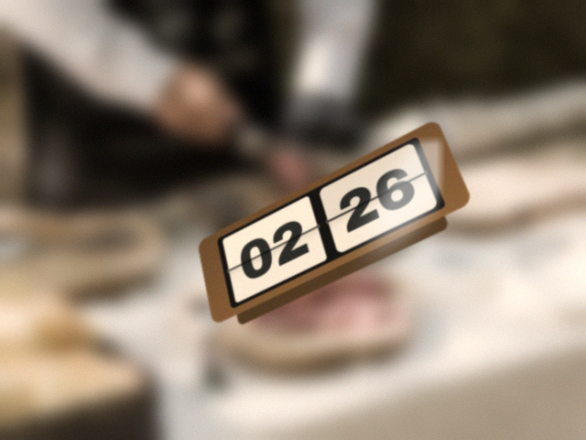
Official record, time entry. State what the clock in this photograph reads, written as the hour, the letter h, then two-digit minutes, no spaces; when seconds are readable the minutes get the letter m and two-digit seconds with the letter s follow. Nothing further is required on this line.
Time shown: 2h26
